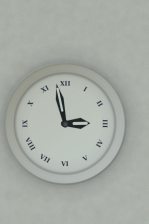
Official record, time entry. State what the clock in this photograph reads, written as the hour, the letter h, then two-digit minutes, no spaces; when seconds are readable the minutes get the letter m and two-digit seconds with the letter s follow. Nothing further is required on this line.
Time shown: 2h58
